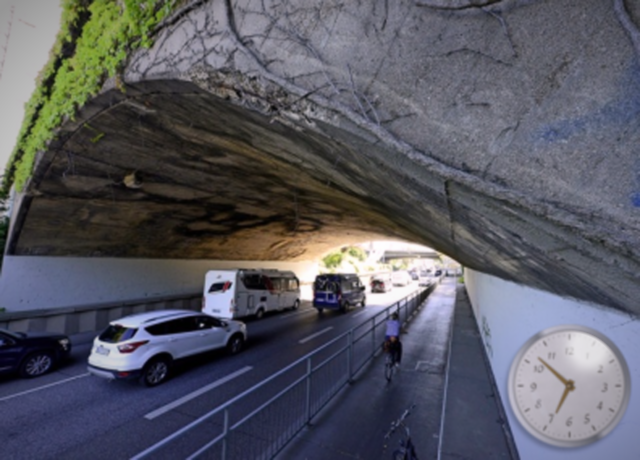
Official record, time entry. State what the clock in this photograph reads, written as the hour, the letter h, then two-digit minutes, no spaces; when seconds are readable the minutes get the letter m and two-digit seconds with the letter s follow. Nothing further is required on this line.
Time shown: 6h52
